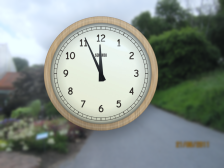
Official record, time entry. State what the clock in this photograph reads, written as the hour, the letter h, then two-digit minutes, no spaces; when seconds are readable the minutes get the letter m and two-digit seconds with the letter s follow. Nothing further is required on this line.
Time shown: 11h56
